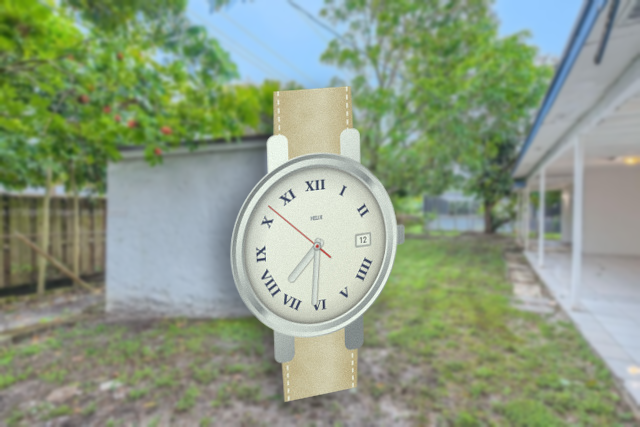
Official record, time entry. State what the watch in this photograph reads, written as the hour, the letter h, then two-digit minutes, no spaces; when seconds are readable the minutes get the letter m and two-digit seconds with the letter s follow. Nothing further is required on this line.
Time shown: 7h30m52s
